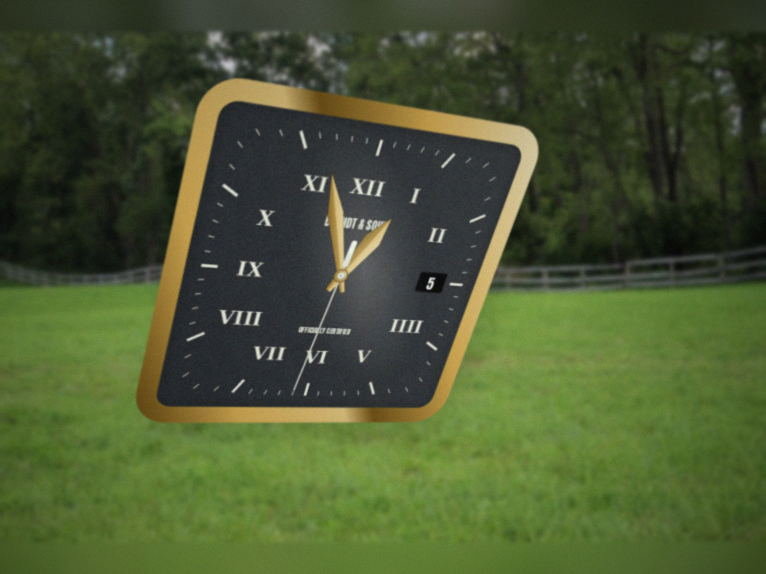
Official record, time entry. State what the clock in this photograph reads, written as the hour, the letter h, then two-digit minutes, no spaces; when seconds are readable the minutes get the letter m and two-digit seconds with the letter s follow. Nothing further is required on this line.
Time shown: 12h56m31s
